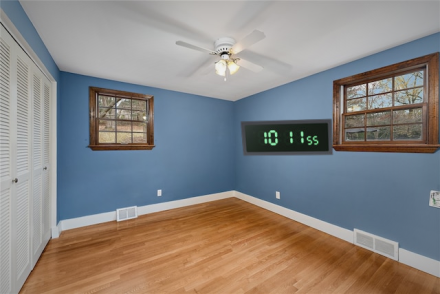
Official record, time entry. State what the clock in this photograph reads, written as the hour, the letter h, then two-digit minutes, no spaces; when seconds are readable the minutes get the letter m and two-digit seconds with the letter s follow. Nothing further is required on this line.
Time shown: 10h11m55s
